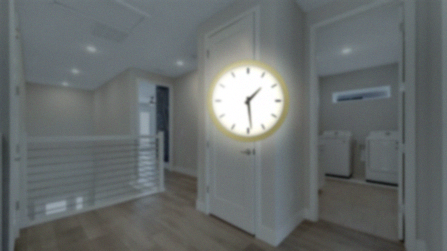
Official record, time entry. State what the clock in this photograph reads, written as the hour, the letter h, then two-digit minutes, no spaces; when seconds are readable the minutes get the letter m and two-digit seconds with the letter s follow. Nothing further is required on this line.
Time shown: 1h29
